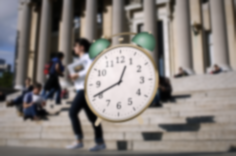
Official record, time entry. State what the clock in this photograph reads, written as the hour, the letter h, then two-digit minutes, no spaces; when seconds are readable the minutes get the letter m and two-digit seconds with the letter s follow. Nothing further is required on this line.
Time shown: 12h41
